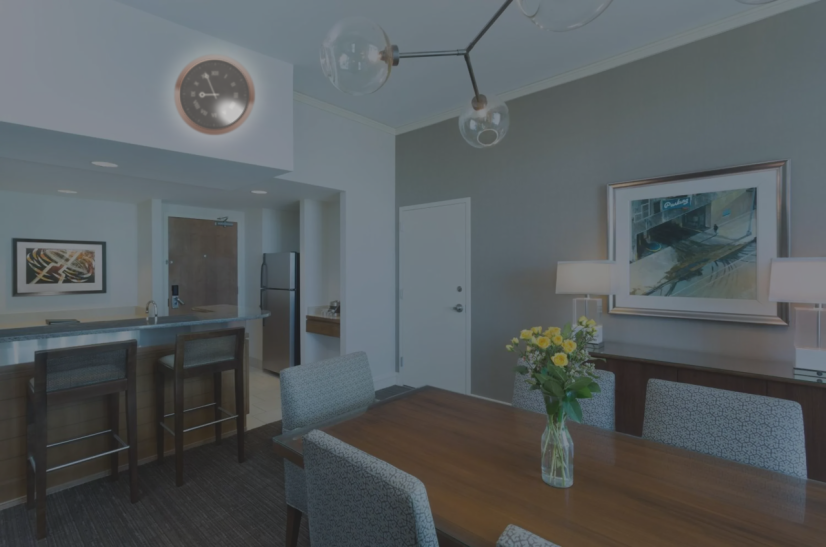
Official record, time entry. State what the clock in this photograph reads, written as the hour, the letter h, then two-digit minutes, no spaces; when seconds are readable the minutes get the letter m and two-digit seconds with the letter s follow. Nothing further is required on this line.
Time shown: 8h56
